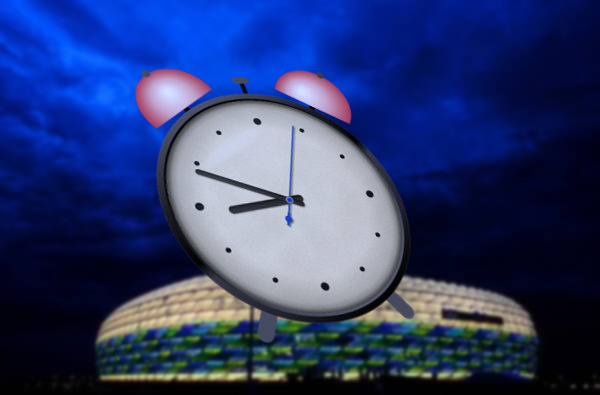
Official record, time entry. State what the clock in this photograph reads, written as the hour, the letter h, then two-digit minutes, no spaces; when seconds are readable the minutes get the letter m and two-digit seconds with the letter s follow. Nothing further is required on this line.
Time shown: 8h49m04s
